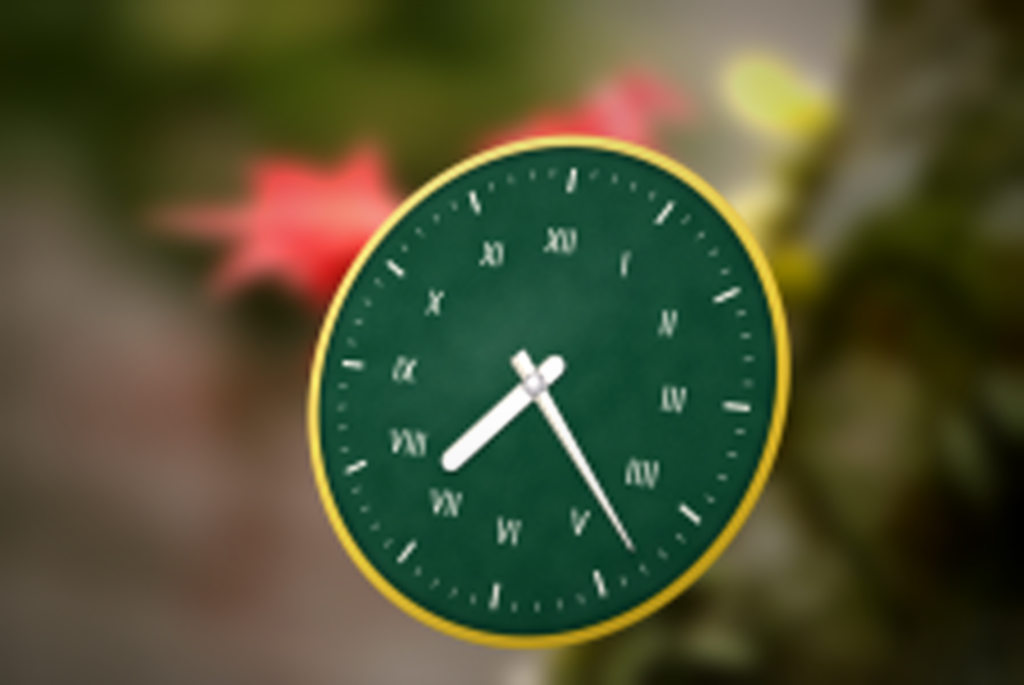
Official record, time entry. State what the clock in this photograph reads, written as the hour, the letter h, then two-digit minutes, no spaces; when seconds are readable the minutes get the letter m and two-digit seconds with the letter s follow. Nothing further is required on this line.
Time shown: 7h23
